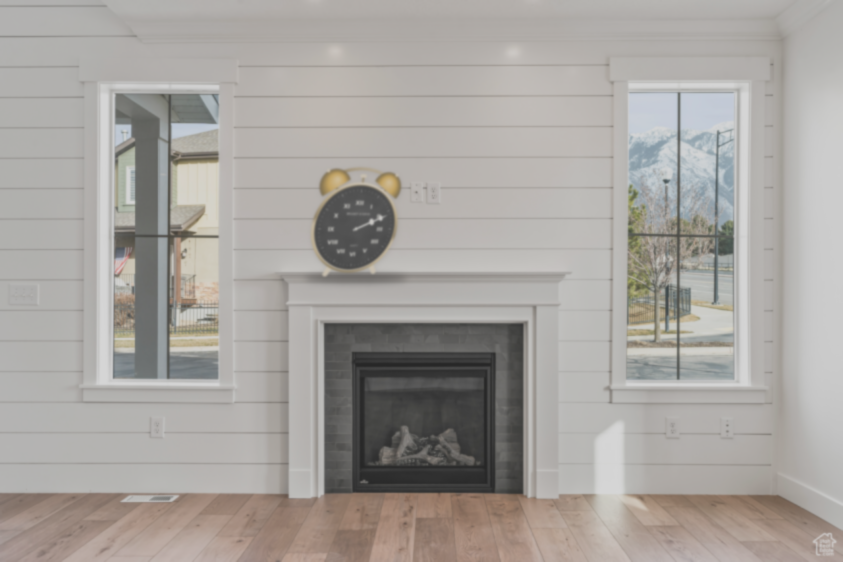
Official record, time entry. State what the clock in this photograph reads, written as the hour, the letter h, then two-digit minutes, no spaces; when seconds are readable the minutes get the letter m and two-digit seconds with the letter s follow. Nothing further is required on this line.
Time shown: 2h11
